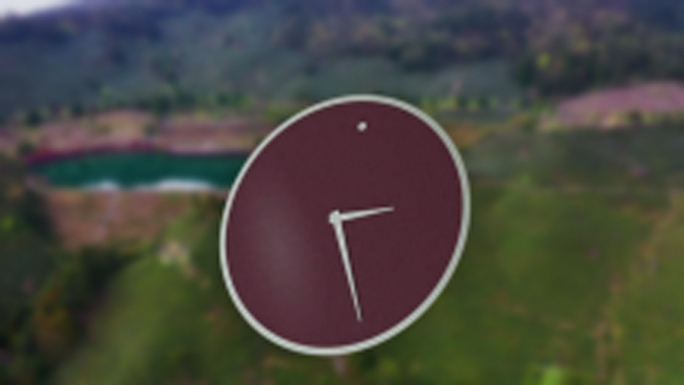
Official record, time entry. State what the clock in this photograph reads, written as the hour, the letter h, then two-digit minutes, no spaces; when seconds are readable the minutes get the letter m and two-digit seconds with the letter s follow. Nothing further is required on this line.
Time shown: 2h25
